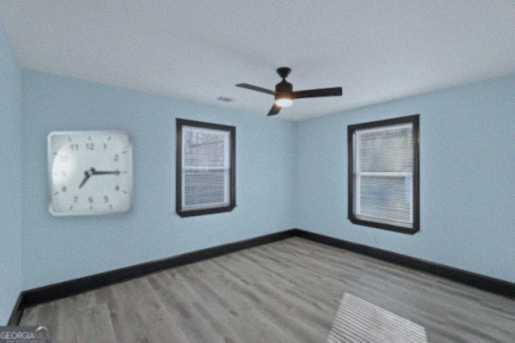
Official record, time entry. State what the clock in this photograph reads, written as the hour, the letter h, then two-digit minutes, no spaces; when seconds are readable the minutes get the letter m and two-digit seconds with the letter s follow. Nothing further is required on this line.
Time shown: 7h15
